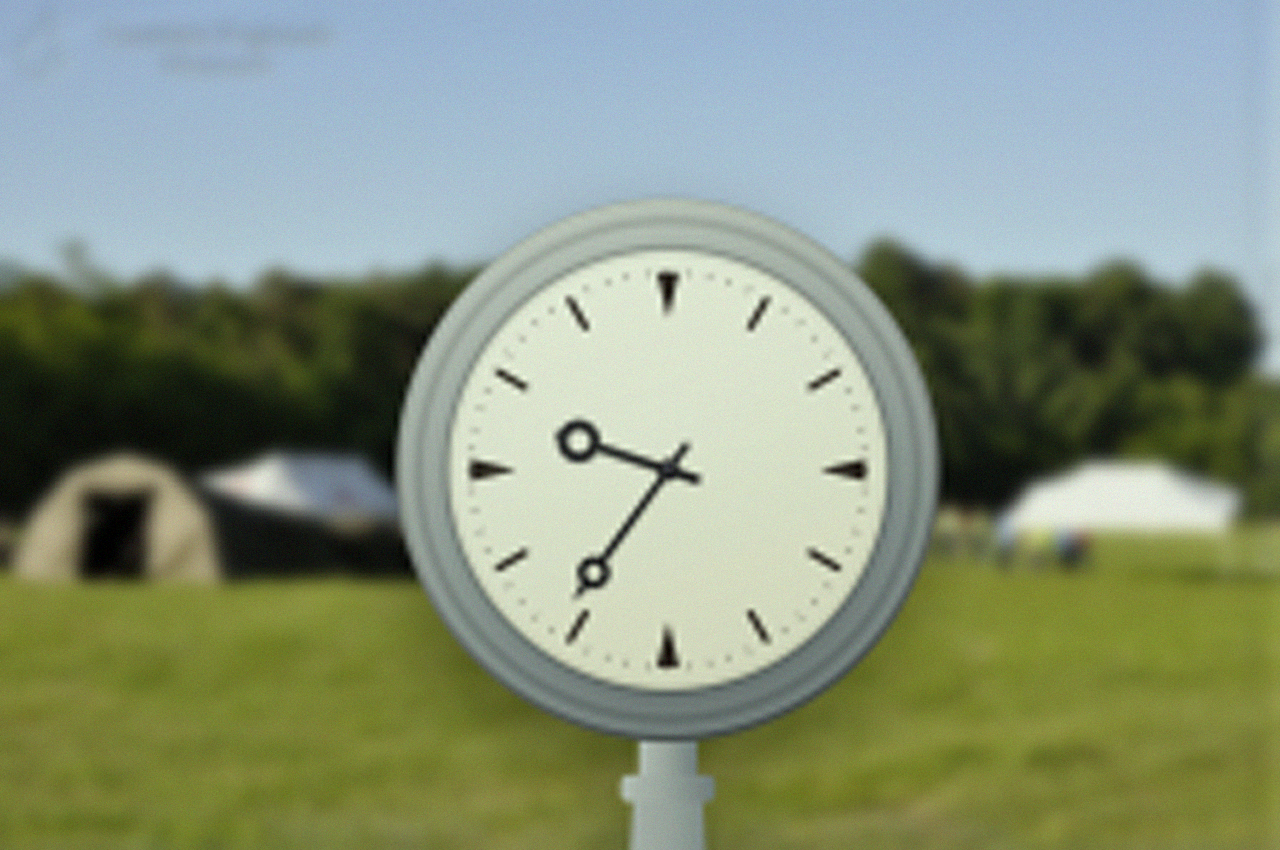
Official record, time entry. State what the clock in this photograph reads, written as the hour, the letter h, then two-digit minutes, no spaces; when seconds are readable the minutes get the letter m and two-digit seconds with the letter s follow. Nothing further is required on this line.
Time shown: 9h36
